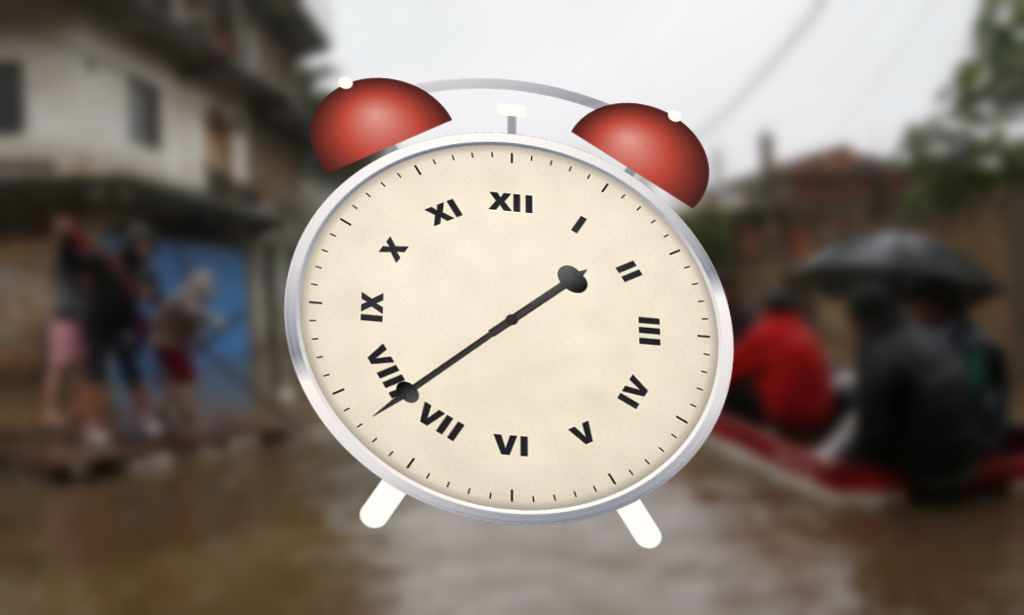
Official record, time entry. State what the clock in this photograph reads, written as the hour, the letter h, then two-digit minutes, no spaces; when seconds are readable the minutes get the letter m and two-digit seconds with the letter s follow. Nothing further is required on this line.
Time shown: 1h38
